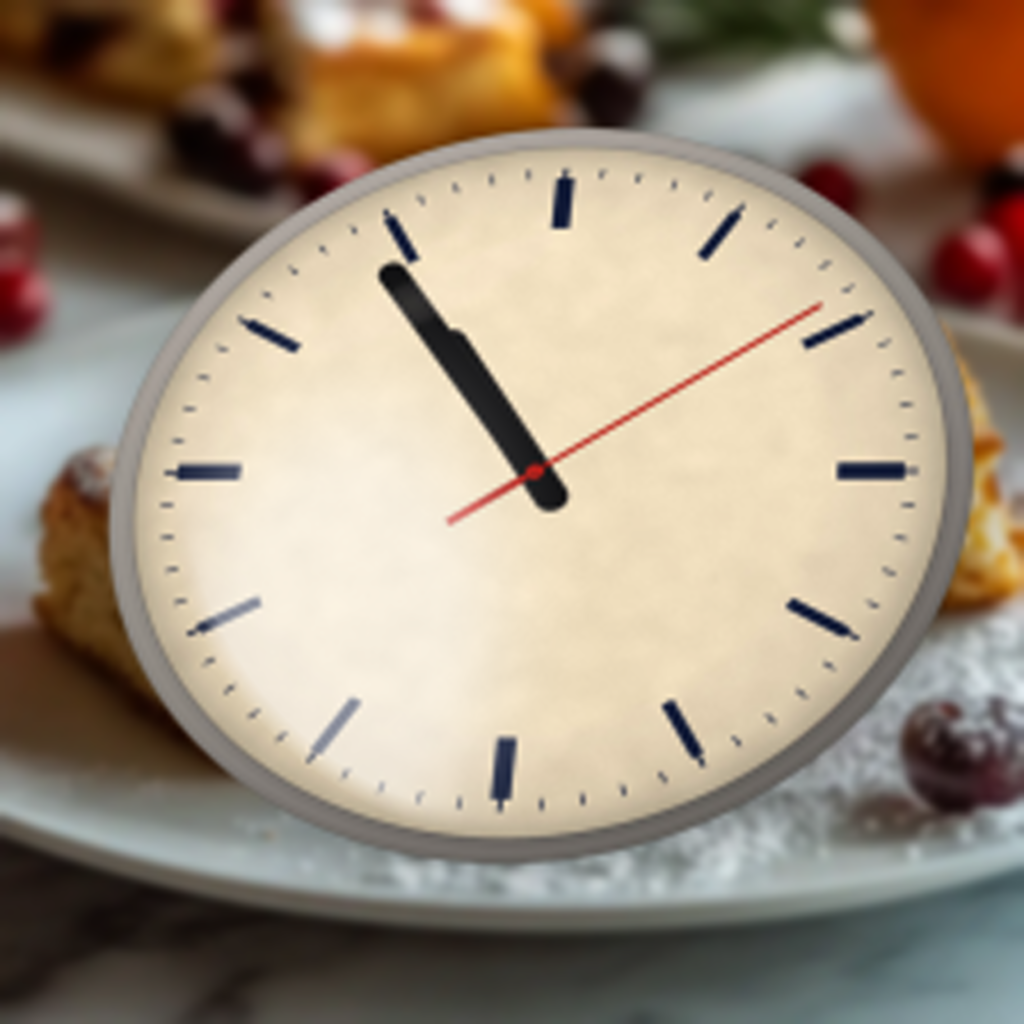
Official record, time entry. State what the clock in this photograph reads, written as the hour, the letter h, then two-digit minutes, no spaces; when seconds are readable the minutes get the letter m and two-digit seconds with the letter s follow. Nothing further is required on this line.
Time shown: 10h54m09s
